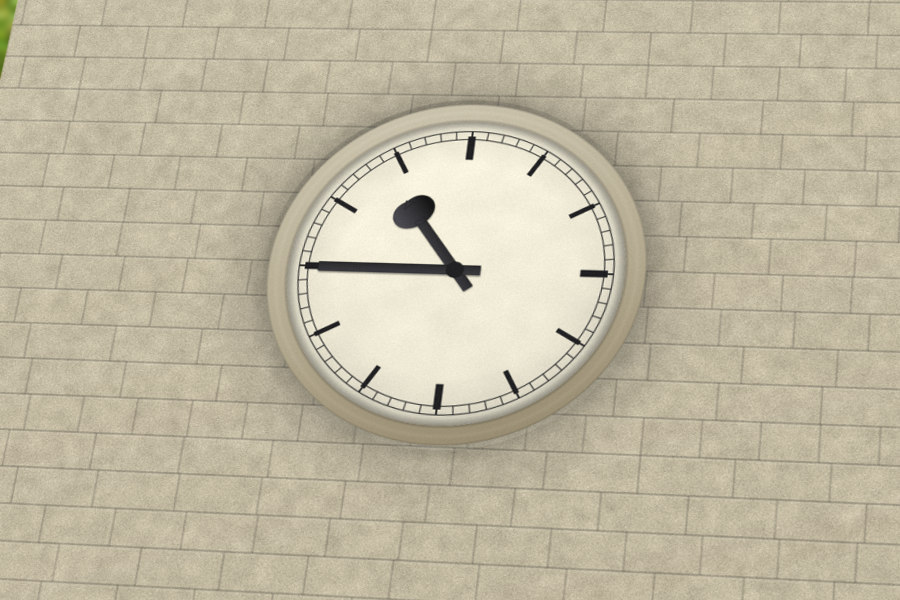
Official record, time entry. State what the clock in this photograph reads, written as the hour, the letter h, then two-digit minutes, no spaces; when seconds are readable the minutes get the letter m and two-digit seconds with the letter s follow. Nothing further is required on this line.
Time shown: 10h45
